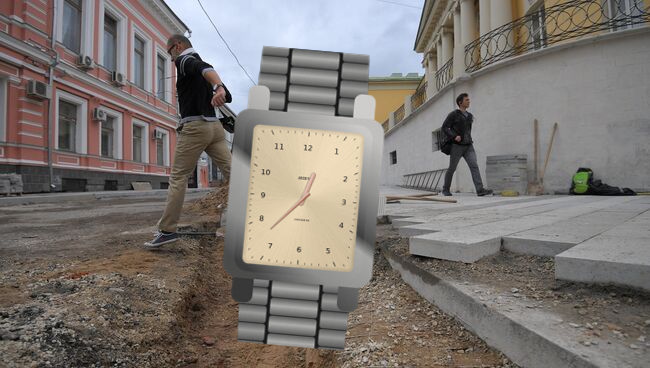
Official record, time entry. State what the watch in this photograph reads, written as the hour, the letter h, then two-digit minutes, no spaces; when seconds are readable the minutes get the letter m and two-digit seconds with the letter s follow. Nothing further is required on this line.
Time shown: 12h37
